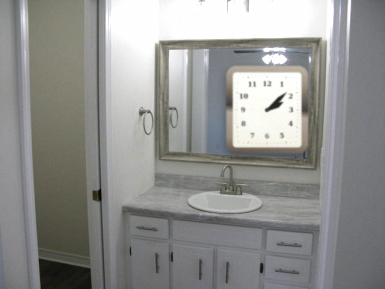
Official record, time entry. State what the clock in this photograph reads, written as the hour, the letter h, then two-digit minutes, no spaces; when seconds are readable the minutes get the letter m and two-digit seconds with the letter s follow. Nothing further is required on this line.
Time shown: 2h08
